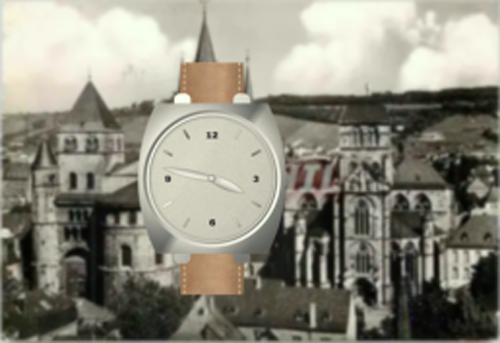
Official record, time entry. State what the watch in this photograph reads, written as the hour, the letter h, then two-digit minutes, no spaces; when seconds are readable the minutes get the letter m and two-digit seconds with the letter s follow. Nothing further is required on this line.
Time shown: 3h47
